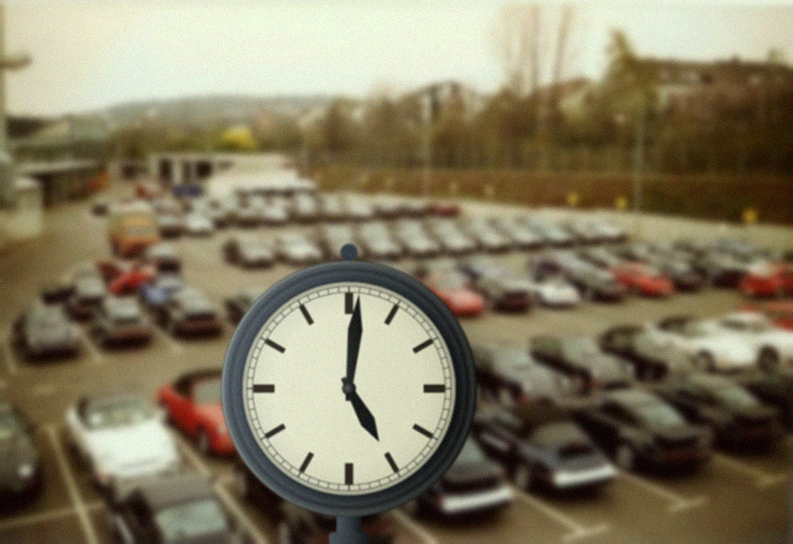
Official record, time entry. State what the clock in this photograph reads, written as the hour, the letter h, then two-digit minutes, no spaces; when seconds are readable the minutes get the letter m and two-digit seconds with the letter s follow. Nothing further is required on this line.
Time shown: 5h01
